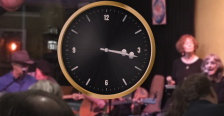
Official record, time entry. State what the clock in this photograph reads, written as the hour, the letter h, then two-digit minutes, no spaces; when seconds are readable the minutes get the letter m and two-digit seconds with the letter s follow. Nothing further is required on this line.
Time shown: 3h17
